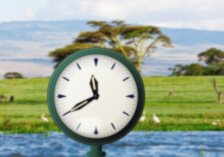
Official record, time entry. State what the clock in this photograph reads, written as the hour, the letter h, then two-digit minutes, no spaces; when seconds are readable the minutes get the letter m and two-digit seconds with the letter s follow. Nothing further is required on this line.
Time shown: 11h40
